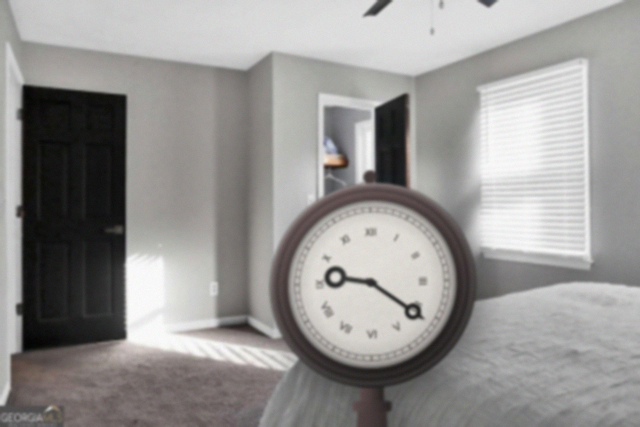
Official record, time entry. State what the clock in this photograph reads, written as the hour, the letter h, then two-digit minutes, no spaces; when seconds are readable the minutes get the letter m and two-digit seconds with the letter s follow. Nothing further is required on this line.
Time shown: 9h21
